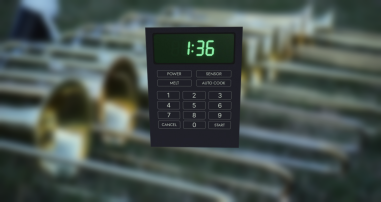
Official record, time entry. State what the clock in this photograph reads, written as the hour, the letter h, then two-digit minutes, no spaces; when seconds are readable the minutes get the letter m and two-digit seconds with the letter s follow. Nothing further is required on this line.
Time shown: 1h36
